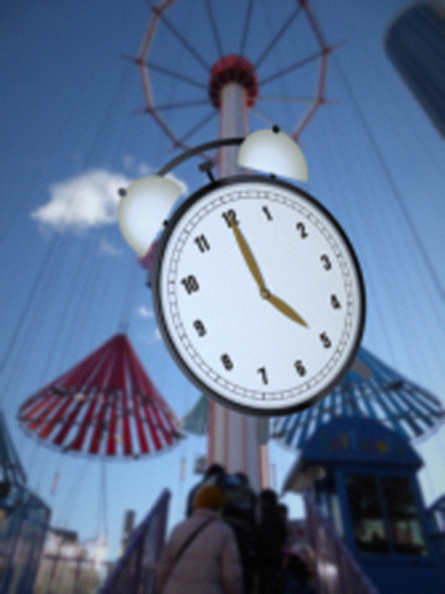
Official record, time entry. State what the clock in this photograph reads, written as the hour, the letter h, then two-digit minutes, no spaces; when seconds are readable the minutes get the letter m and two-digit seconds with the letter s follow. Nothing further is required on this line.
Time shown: 5h00
